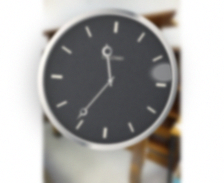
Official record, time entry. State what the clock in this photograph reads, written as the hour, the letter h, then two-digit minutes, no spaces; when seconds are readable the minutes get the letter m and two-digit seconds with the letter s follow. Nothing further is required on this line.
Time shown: 11h36
